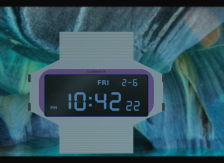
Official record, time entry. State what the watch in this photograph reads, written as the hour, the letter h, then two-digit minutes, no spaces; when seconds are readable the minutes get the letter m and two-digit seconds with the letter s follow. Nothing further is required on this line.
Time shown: 10h42m22s
